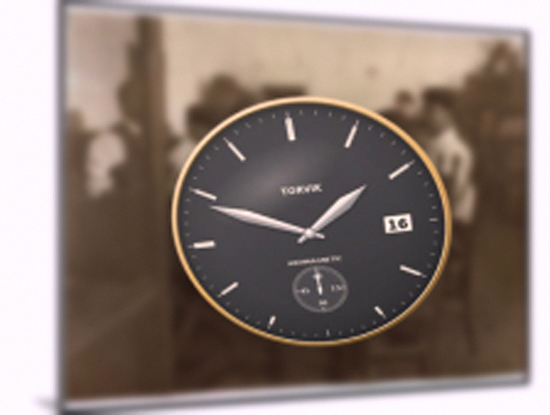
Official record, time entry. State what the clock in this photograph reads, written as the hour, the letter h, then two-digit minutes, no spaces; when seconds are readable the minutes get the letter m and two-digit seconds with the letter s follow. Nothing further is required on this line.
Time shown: 1h49
